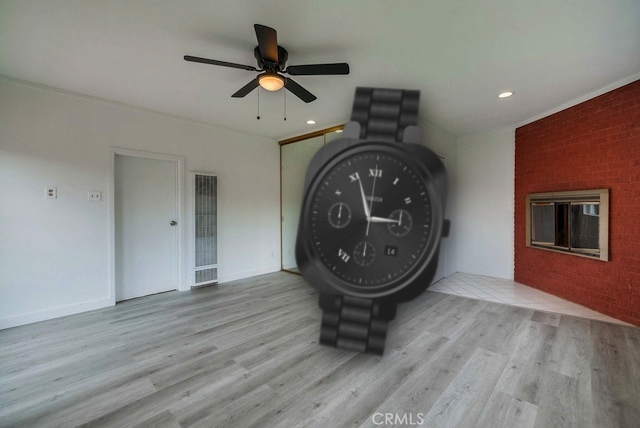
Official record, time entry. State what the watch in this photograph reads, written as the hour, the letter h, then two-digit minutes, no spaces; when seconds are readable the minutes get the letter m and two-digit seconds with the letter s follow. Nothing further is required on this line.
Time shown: 2h56
